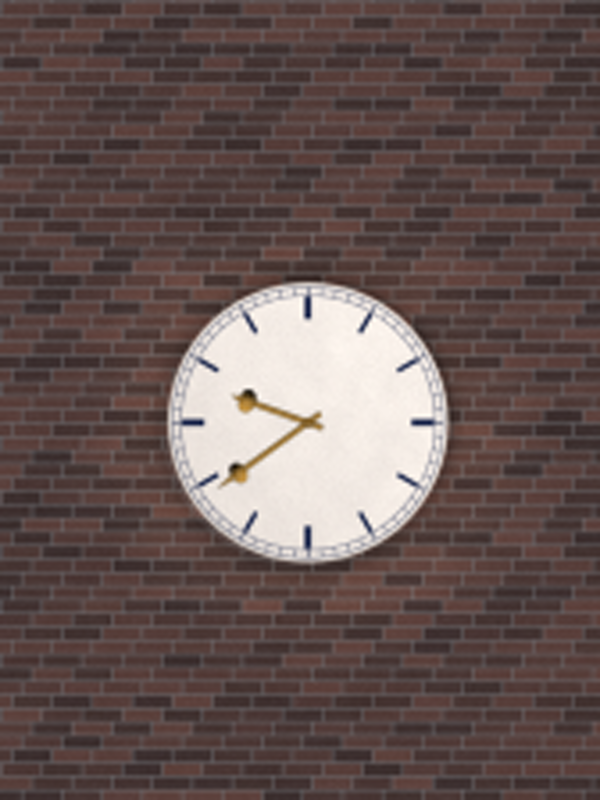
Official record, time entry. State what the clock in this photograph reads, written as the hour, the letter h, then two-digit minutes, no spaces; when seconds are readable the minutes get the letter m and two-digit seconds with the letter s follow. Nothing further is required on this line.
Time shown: 9h39
